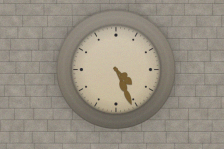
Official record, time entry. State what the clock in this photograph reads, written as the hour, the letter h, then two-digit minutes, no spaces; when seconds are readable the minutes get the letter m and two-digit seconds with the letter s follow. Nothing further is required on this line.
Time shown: 4h26
